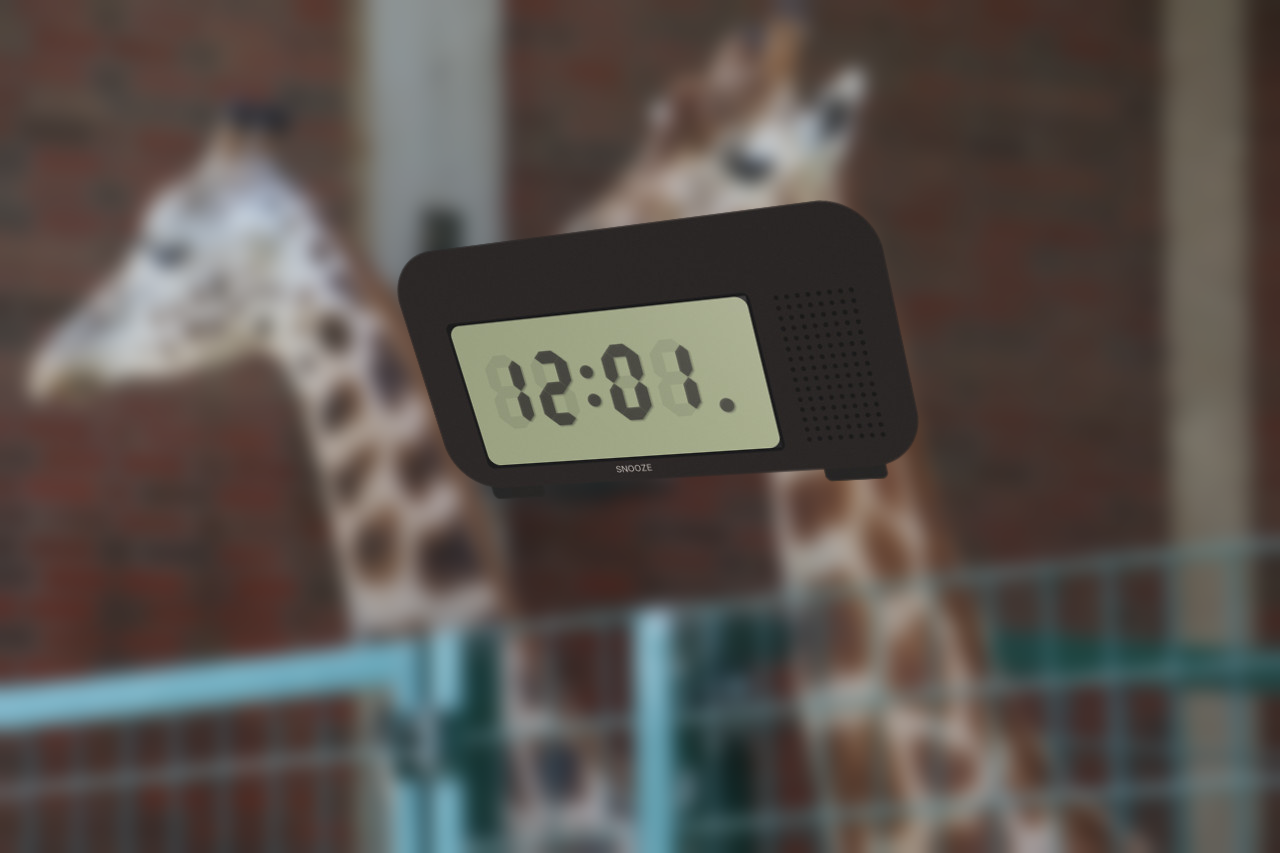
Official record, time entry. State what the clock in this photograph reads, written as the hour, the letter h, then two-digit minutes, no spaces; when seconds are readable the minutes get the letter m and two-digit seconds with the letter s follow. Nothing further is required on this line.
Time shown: 12h01
